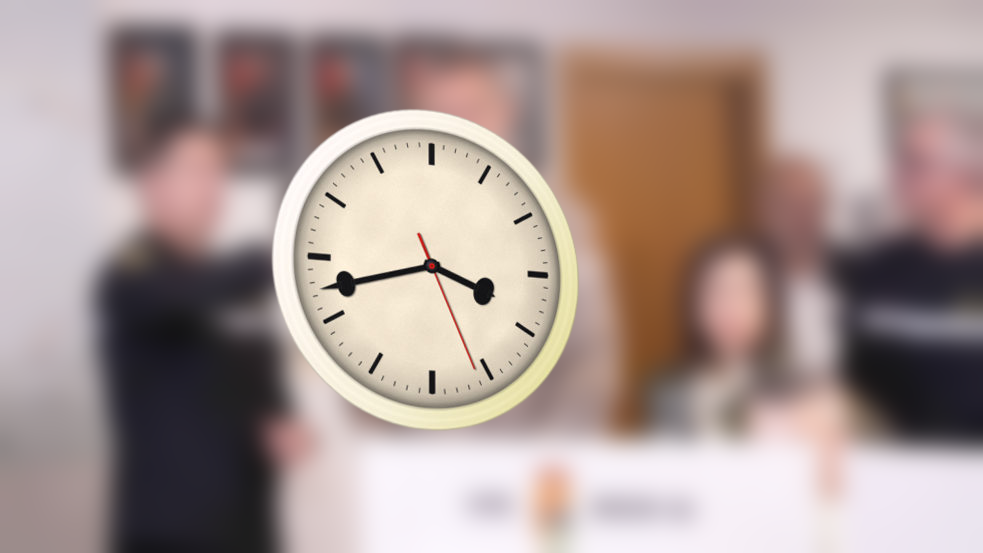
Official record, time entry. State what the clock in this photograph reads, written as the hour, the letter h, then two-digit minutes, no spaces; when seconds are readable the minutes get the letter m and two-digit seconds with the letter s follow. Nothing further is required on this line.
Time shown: 3h42m26s
